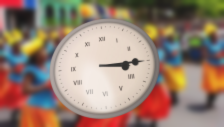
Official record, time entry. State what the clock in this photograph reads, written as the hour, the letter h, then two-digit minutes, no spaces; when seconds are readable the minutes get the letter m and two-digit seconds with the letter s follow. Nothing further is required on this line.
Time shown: 3h15
